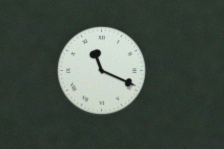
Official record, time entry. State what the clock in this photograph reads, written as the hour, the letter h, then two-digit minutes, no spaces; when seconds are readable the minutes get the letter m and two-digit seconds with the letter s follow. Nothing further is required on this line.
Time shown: 11h19
